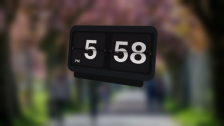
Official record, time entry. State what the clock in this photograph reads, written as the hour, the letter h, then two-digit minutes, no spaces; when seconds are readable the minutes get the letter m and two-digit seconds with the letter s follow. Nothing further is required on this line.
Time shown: 5h58
